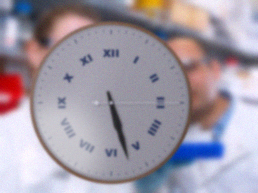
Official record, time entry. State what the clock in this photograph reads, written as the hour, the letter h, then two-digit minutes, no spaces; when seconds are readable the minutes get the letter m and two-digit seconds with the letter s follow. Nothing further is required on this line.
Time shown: 5h27m15s
